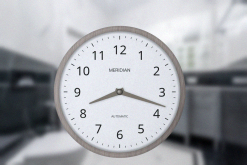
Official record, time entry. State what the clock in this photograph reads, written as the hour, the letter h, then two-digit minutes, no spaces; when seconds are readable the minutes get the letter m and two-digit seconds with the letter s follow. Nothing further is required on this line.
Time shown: 8h18
